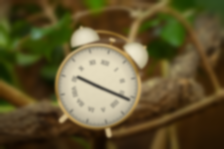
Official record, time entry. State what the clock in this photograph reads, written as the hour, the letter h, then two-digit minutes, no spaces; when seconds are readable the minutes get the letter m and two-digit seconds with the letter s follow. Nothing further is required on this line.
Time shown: 9h16
